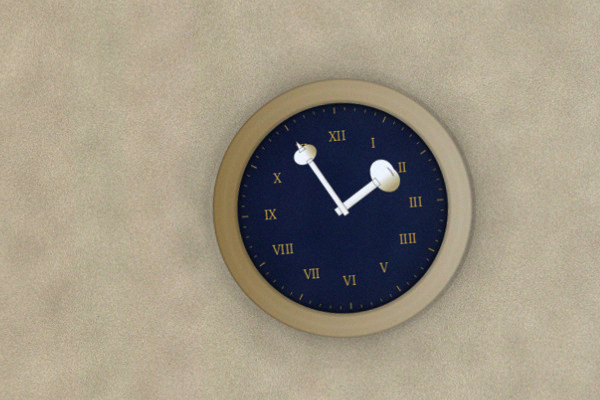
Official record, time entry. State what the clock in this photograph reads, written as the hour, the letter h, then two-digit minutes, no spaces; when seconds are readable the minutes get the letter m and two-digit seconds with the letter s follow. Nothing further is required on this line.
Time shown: 1h55
